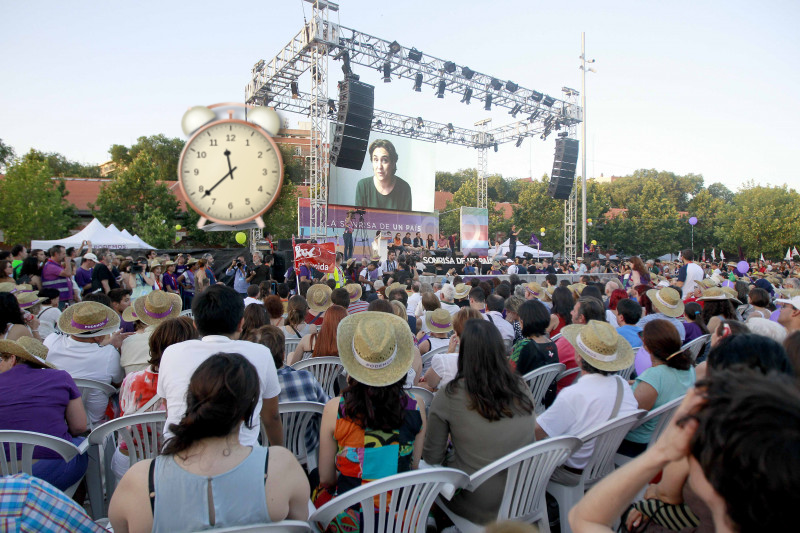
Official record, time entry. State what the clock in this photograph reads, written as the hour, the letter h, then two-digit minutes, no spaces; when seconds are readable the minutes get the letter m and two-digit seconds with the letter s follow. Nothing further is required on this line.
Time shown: 11h38
